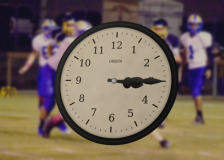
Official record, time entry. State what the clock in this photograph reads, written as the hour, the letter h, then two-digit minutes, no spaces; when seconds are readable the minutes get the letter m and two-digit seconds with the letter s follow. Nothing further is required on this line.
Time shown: 3h15
